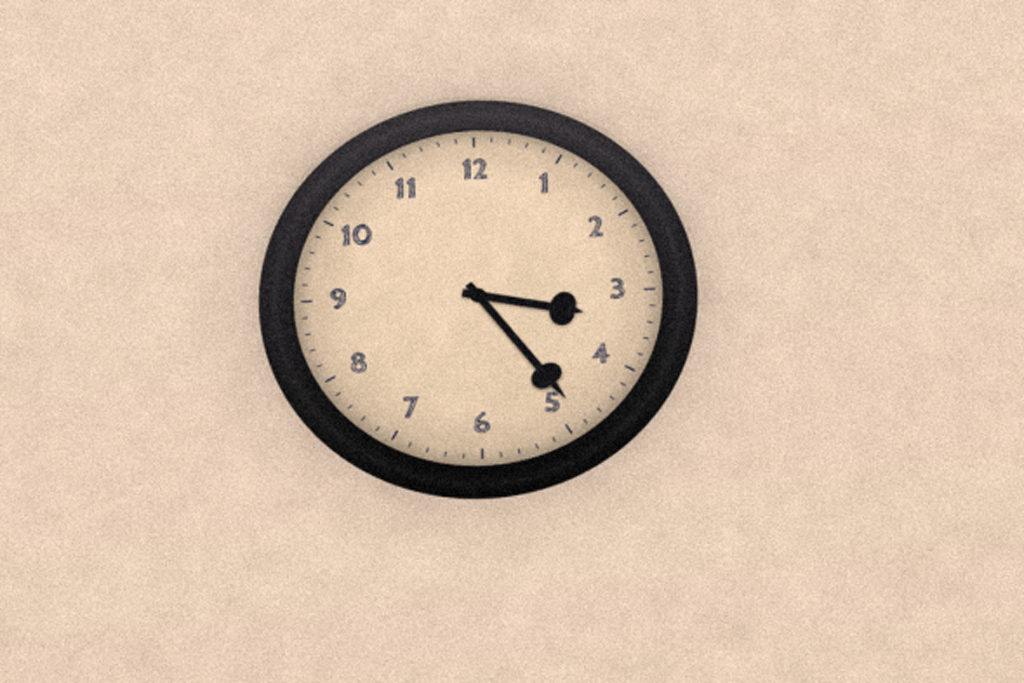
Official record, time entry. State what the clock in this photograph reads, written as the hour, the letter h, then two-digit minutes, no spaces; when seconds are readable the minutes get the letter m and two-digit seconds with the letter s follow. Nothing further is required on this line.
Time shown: 3h24
